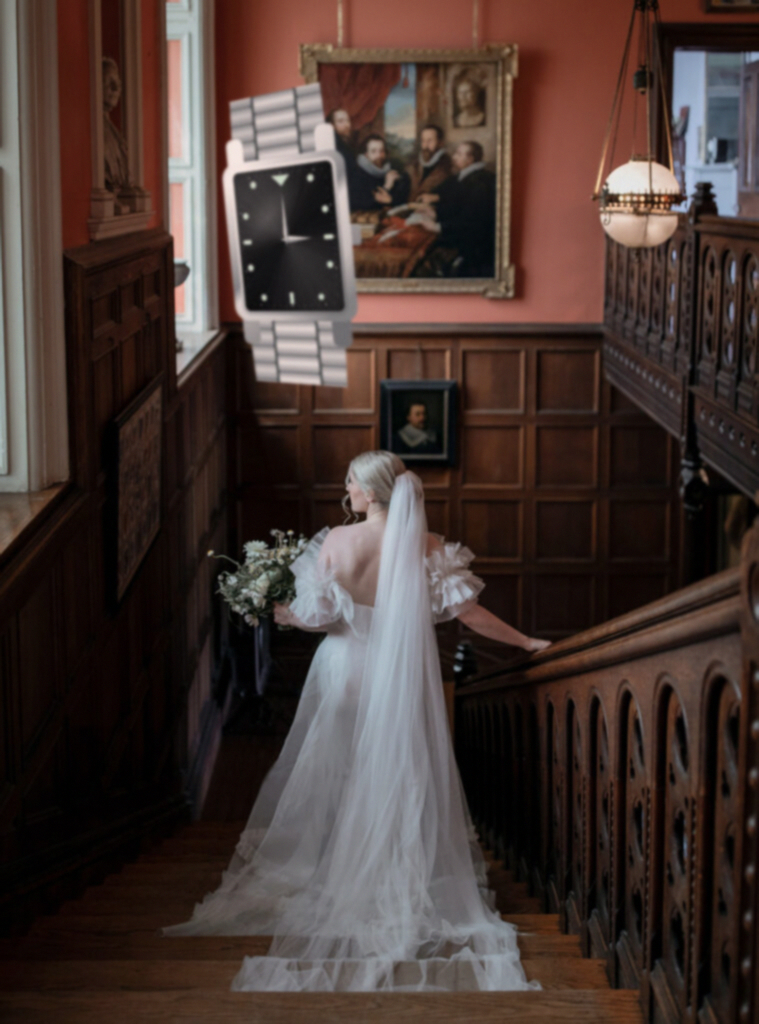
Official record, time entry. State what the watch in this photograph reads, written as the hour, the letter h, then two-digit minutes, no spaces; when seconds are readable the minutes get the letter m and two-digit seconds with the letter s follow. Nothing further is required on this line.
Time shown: 3h00
